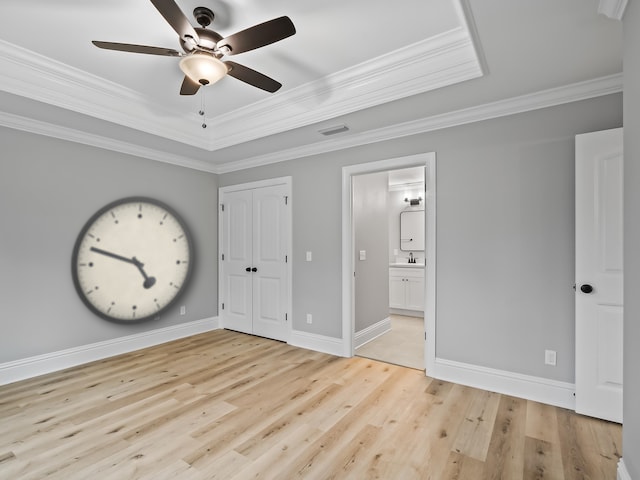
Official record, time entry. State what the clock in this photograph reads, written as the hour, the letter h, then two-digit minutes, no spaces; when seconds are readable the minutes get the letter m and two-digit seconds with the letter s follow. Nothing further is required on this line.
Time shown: 4h48
